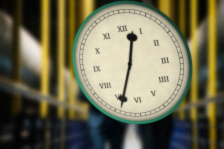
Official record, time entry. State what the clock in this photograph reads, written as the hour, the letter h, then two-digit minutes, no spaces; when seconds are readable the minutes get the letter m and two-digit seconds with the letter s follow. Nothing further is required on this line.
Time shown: 12h34
